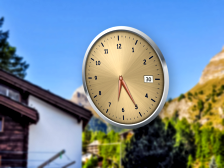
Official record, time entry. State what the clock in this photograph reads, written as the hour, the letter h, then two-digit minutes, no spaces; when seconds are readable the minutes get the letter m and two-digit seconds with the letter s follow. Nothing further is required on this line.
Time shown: 6h25
